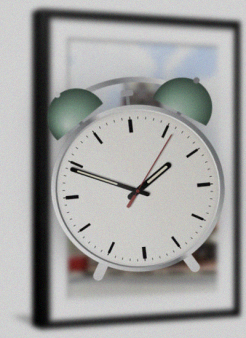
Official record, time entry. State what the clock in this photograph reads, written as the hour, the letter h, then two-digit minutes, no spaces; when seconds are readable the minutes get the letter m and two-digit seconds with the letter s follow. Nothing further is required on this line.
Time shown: 1h49m06s
